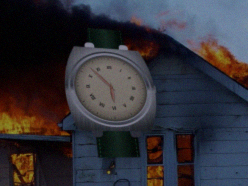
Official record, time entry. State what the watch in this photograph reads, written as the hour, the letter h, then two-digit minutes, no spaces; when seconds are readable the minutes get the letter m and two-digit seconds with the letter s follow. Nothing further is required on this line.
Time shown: 5h53
